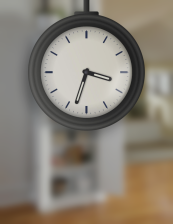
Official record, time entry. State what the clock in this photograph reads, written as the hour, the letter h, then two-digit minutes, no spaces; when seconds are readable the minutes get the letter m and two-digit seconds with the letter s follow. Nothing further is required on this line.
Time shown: 3h33
